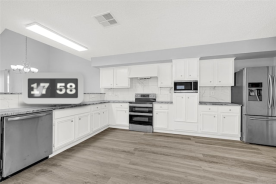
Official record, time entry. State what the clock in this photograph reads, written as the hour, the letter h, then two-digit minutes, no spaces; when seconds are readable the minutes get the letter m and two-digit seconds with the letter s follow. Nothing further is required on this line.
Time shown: 17h58
